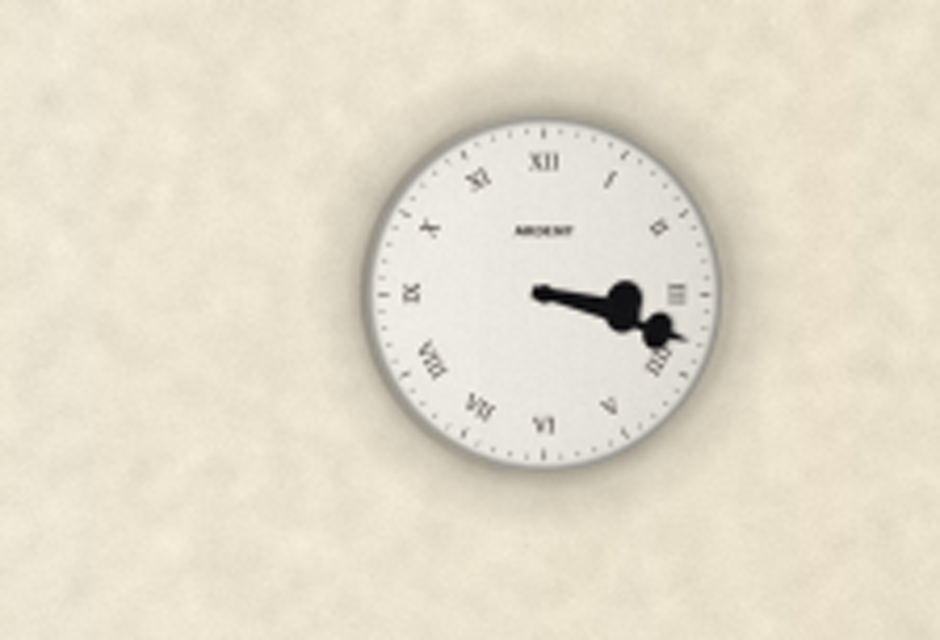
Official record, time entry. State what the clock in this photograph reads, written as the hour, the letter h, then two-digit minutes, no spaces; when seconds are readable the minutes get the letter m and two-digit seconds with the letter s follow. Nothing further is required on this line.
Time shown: 3h18
